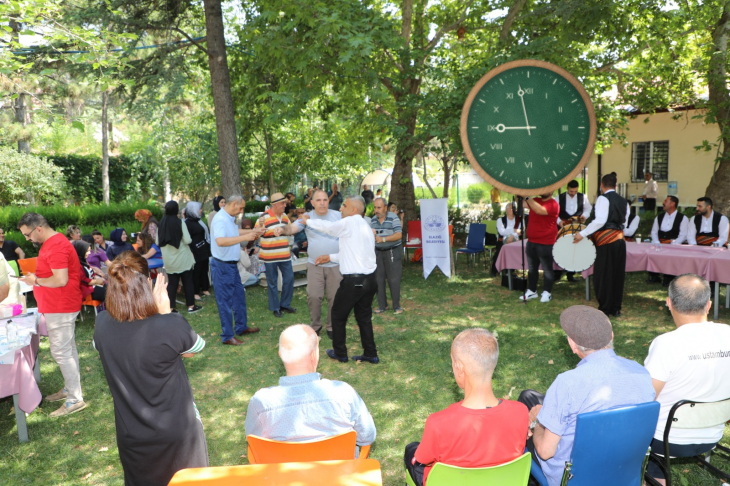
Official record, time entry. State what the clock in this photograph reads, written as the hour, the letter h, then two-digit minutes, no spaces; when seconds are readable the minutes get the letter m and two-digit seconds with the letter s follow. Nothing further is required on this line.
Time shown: 8h58
